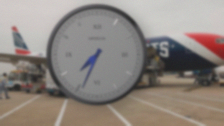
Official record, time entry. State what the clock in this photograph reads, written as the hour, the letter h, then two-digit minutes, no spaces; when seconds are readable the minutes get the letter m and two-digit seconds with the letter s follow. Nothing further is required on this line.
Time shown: 7h34
